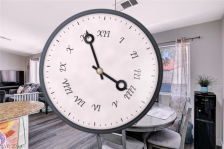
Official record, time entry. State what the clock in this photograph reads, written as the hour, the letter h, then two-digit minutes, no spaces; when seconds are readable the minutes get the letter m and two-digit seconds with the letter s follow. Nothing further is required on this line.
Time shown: 3h56
